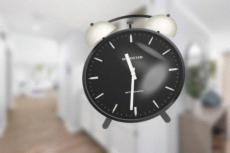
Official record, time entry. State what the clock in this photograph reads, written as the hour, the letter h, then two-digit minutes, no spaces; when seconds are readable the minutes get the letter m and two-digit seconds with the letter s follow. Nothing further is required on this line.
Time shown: 11h31
